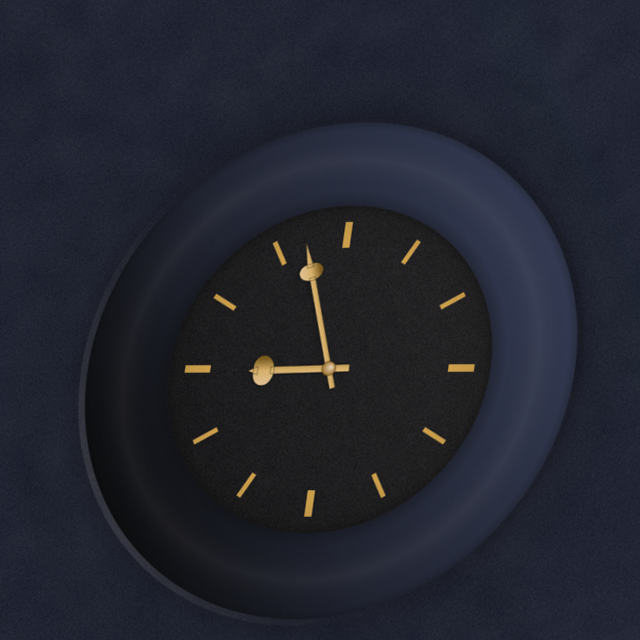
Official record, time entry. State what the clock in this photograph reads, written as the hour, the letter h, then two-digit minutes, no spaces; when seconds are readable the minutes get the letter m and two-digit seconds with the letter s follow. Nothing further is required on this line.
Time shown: 8h57
